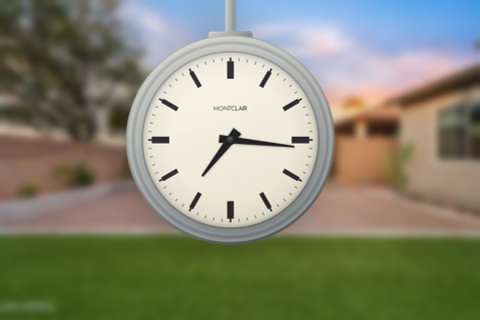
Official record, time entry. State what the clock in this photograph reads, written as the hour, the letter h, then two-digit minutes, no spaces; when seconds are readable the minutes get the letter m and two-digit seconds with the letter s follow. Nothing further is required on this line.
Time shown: 7h16
